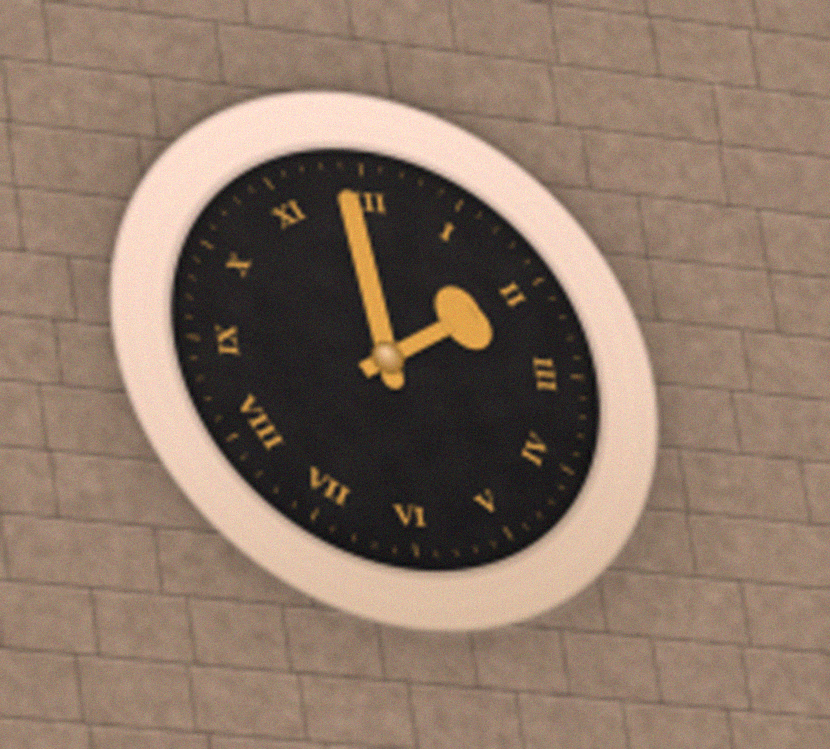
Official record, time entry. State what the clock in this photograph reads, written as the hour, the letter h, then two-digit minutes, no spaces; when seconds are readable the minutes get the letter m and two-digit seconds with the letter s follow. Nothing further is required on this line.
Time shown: 1h59
